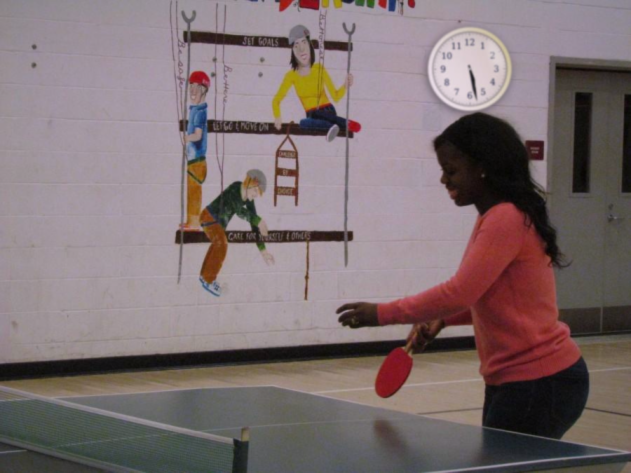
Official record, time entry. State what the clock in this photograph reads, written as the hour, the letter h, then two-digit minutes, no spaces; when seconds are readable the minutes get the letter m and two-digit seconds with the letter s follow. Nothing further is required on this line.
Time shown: 5h28
